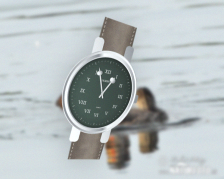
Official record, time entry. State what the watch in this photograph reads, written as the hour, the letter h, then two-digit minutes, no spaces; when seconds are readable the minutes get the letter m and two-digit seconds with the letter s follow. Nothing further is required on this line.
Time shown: 12h56
